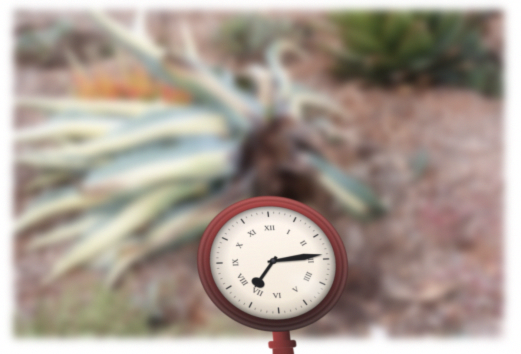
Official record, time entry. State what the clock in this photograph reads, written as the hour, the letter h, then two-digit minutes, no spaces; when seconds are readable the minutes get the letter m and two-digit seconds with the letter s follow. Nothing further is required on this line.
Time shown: 7h14
